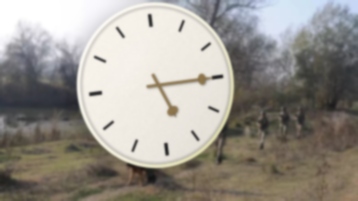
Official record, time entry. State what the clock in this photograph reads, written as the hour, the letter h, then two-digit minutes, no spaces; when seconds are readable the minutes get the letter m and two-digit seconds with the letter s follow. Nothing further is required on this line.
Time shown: 5h15
